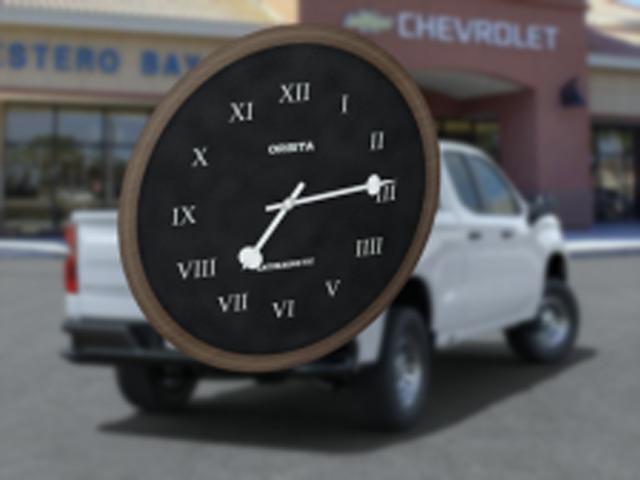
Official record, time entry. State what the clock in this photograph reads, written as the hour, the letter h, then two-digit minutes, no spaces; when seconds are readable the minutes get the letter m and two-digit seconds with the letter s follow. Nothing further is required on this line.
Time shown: 7h14
